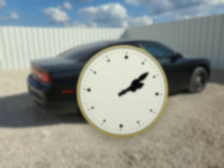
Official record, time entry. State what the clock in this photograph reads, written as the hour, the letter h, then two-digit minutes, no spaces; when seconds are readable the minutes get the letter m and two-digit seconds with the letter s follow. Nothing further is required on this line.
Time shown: 2h08
